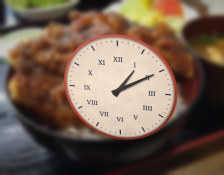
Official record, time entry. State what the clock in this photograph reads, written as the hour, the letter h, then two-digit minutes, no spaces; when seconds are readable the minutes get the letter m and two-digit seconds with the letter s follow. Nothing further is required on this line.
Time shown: 1h10
